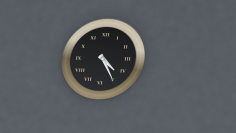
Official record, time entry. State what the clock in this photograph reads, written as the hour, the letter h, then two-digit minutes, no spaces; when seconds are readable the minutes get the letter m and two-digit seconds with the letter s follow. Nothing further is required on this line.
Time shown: 4h25
